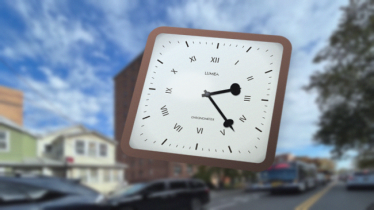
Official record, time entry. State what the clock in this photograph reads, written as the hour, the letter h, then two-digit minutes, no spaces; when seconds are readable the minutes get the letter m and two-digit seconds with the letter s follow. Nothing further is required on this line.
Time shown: 2h23
